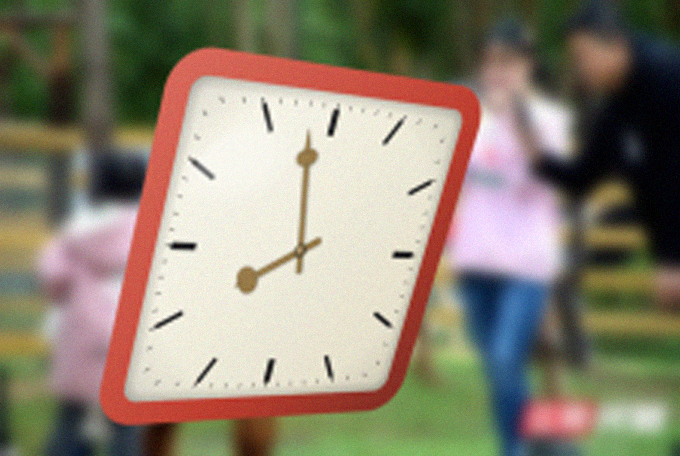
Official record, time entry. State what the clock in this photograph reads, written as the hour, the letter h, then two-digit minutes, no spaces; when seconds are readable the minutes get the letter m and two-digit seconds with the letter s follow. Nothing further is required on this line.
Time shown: 7h58
